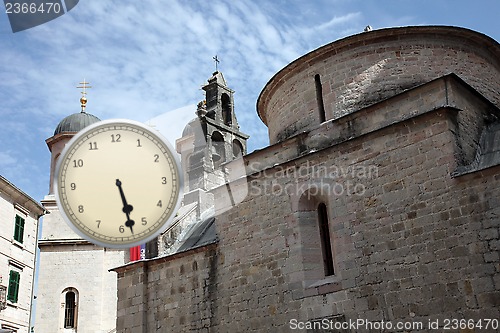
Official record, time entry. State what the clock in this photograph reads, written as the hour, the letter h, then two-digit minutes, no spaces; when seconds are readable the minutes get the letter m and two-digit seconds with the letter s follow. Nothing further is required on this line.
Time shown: 5h28
